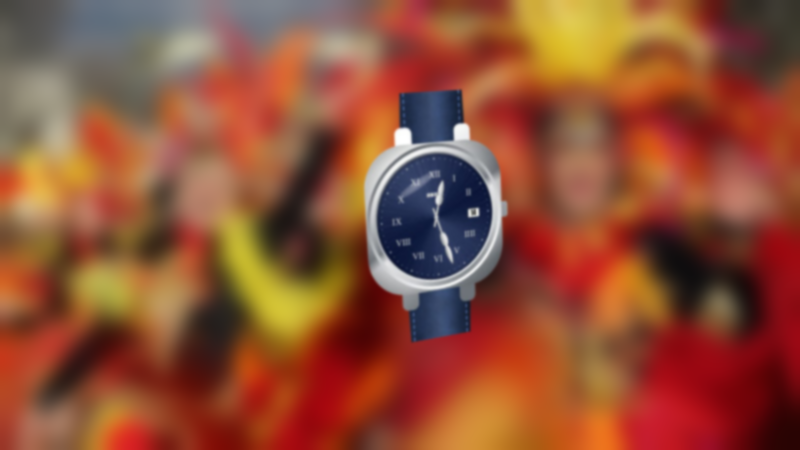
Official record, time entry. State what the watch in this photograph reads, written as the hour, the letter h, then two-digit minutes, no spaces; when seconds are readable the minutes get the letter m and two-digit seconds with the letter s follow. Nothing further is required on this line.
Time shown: 12h27
